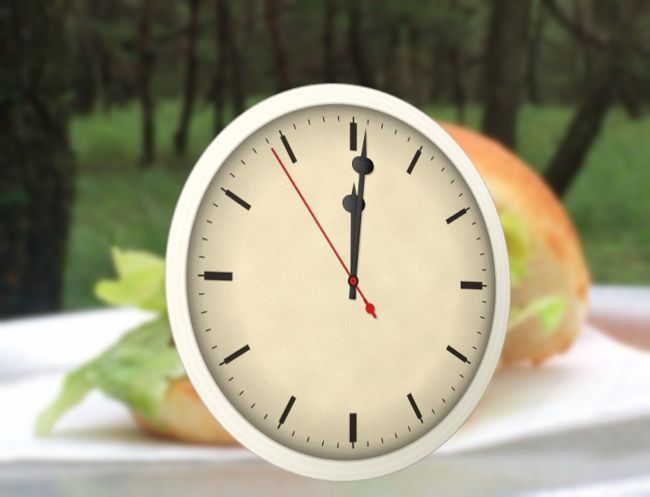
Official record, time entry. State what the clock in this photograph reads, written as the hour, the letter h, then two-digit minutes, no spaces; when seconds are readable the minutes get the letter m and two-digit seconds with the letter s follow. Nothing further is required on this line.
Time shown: 12h00m54s
